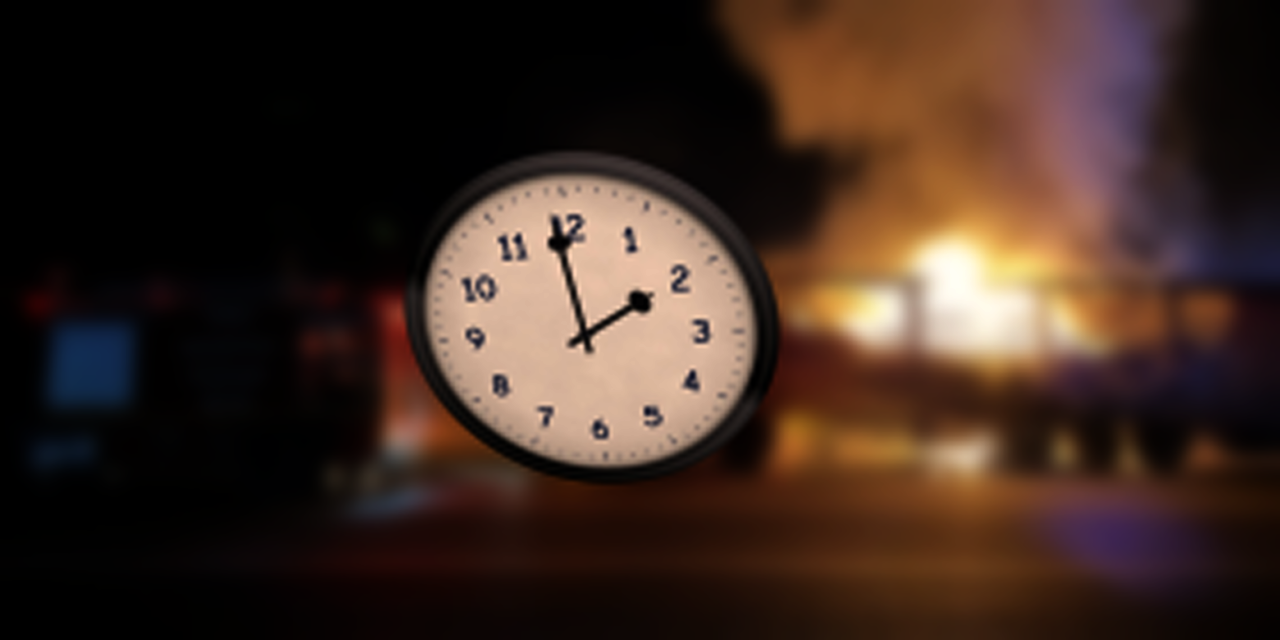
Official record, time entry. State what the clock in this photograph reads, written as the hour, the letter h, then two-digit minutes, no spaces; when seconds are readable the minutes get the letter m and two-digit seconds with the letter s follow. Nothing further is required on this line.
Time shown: 1h59
